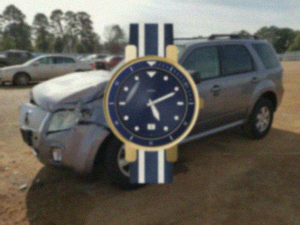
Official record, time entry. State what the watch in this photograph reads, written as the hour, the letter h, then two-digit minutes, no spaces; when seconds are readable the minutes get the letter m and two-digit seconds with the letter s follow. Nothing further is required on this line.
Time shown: 5h11
